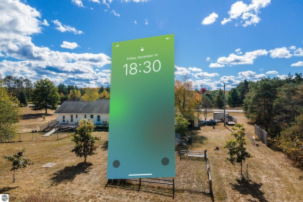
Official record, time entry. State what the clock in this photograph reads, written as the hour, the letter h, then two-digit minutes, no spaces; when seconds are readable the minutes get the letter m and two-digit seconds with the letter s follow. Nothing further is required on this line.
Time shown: 18h30
